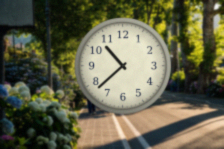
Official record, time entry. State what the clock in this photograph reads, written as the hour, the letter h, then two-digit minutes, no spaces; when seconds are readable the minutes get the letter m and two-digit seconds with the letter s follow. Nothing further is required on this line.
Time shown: 10h38
